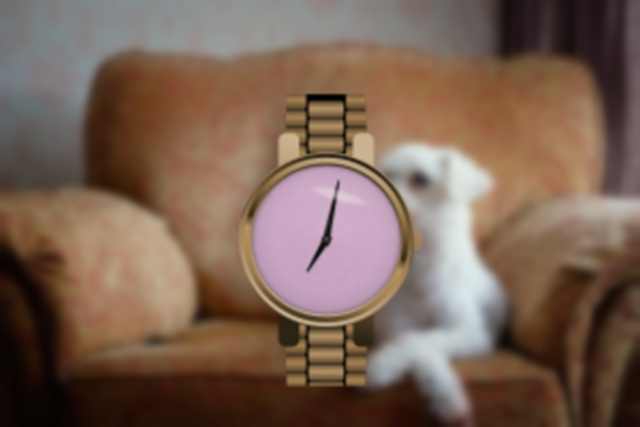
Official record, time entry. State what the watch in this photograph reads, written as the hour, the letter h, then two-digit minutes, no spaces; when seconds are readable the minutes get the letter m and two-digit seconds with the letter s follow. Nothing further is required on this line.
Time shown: 7h02
